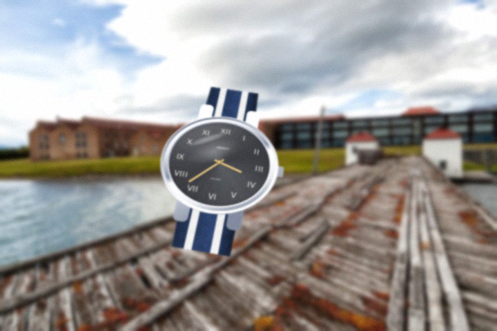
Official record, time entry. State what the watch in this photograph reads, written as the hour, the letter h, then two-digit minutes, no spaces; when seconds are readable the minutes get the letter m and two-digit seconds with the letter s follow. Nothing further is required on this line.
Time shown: 3h37
